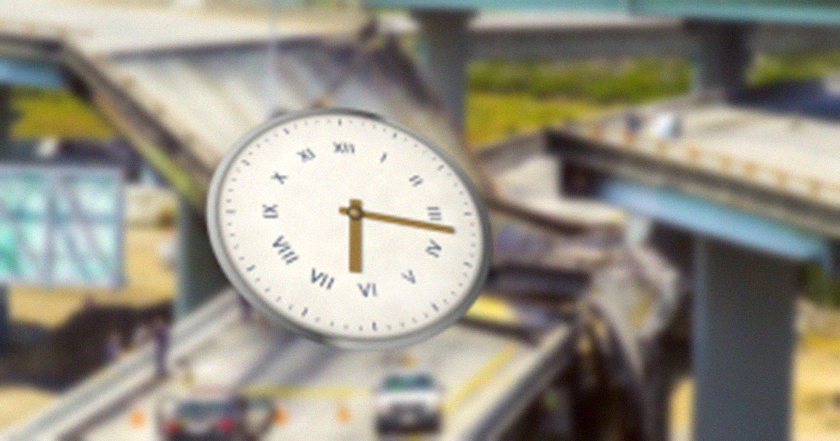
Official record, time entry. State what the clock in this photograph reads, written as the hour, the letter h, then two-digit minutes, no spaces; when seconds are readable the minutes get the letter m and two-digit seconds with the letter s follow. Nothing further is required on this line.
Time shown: 6h17
